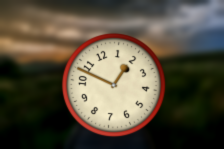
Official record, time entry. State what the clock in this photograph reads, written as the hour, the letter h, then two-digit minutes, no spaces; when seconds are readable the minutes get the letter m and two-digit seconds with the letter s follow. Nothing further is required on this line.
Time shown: 1h53
